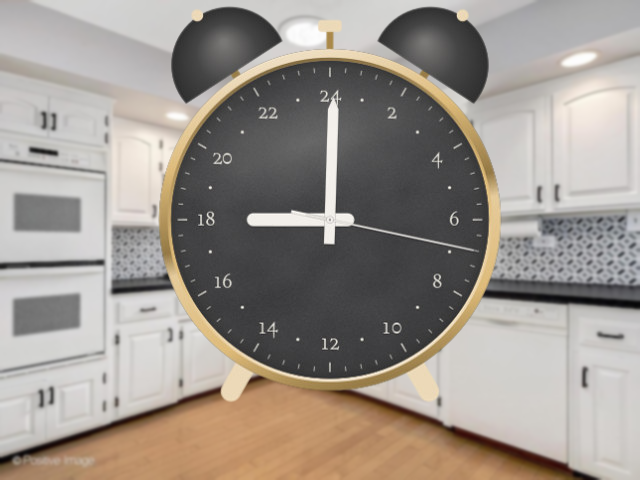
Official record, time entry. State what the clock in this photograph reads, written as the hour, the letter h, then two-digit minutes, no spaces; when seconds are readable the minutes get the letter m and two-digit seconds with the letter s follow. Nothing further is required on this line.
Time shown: 18h00m17s
